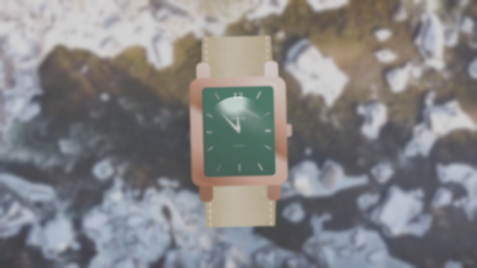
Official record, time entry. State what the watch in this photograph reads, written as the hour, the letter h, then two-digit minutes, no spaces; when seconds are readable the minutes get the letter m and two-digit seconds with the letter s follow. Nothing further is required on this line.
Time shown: 11h53
